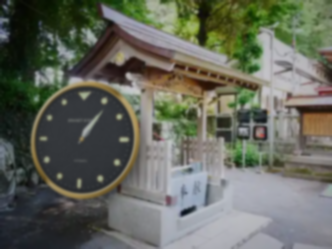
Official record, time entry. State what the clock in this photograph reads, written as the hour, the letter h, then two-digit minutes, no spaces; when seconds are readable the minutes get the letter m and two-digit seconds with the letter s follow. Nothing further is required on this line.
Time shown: 1h06
